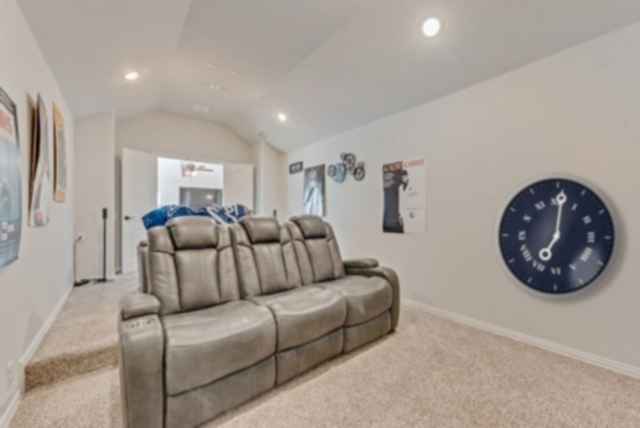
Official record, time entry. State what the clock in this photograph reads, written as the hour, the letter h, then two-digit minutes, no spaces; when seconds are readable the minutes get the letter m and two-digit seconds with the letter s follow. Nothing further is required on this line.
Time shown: 7h01
